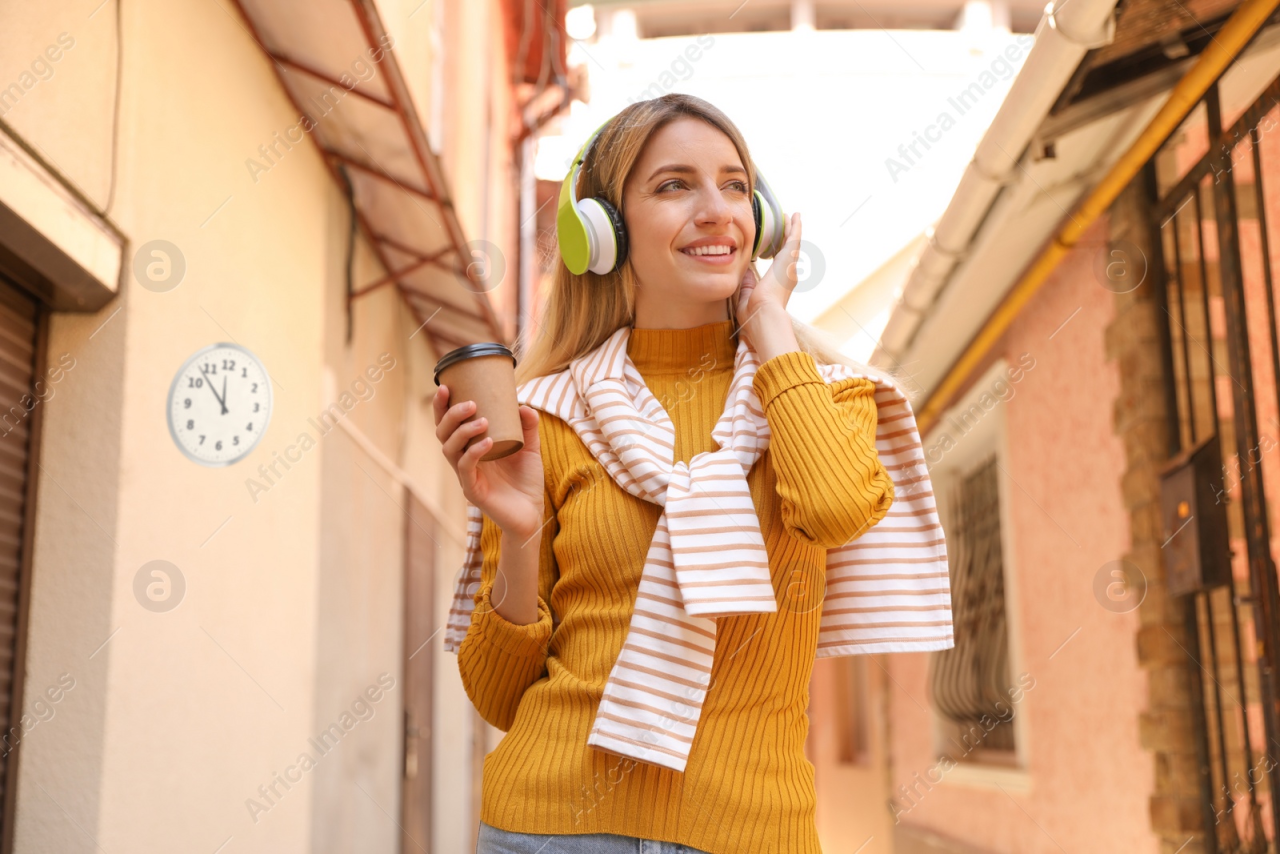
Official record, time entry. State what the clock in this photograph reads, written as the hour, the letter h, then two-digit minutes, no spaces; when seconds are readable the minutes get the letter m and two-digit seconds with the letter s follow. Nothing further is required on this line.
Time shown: 11h53
